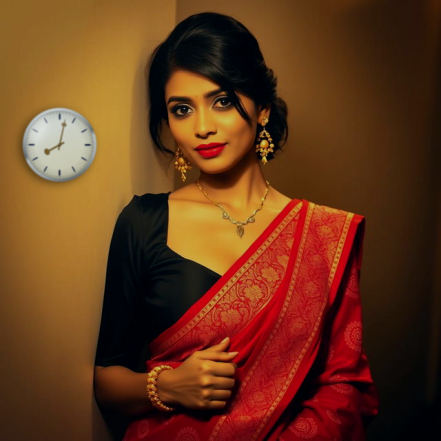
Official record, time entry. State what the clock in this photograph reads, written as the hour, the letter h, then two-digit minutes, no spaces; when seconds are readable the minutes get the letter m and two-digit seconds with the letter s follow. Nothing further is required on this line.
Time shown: 8h02
